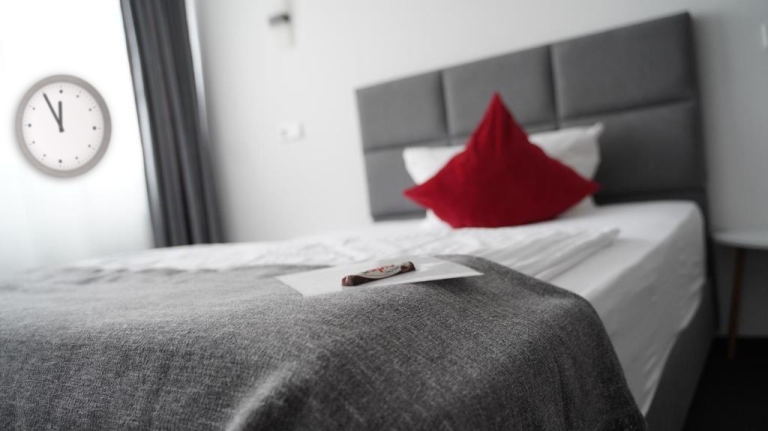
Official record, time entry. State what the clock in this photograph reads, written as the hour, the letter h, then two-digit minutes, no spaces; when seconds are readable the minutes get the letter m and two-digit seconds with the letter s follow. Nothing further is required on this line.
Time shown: 11h55
